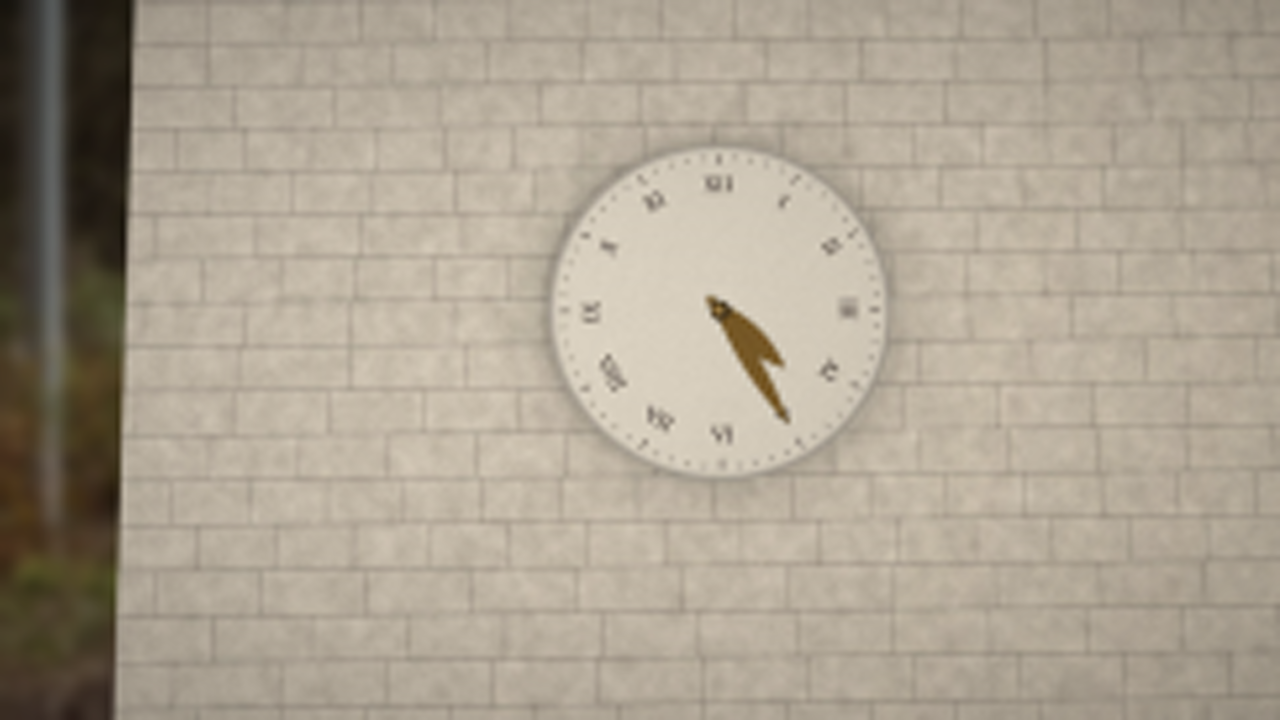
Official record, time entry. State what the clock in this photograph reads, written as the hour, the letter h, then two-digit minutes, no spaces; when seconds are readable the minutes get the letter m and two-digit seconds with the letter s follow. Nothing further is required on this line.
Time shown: 4h25
